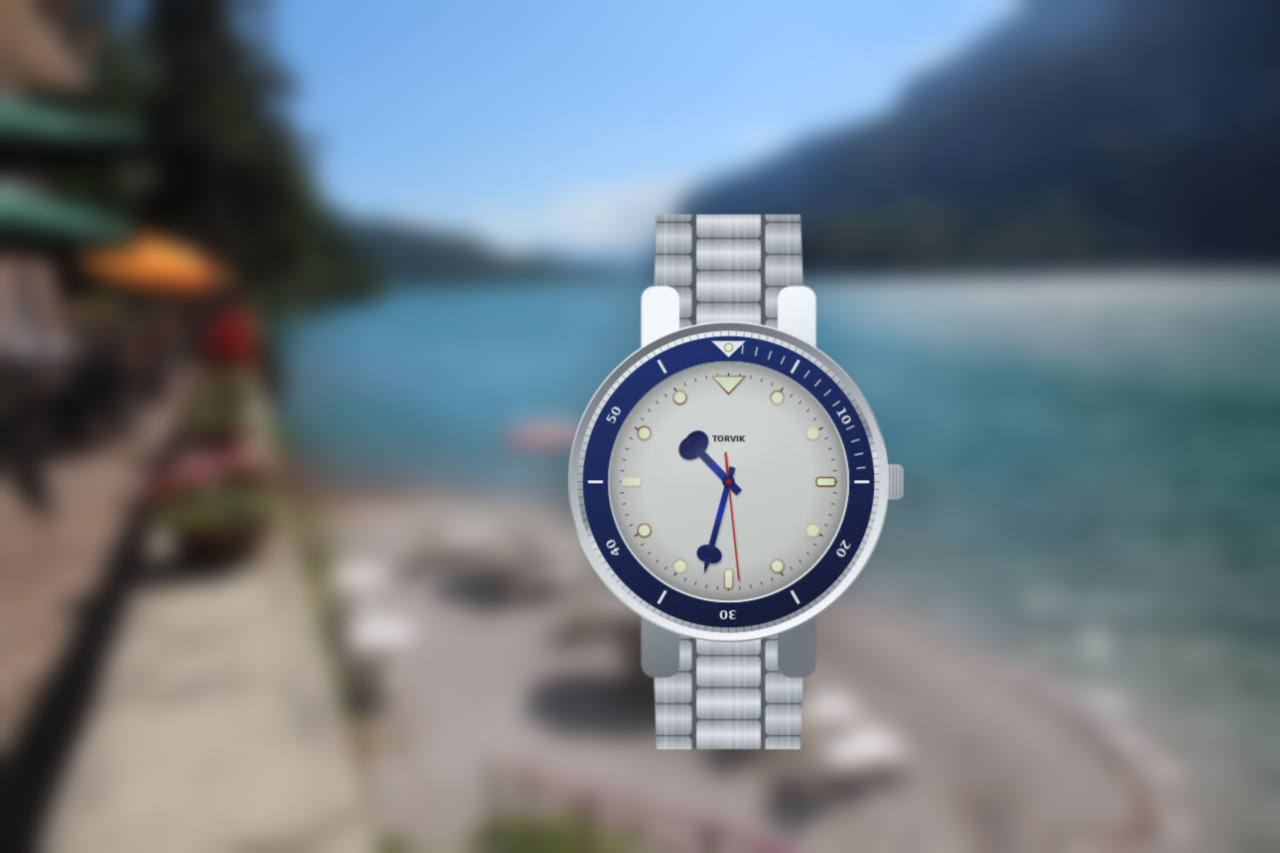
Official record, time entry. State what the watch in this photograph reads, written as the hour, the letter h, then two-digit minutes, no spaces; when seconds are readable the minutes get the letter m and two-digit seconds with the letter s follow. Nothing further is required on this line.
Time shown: 10h32m29s
